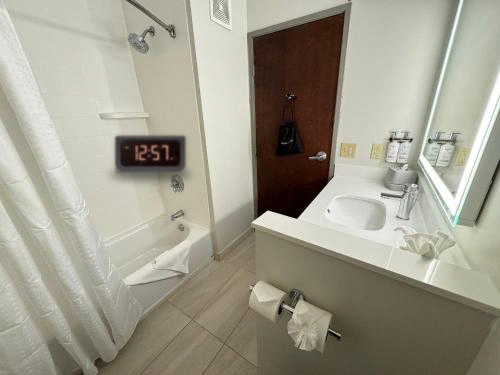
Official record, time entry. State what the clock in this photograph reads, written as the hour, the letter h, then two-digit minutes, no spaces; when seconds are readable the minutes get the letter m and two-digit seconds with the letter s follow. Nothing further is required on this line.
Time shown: 12h57
